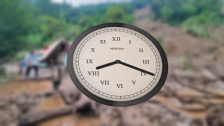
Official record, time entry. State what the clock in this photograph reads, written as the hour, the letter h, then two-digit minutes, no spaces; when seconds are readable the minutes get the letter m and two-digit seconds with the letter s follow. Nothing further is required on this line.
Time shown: 8h19
